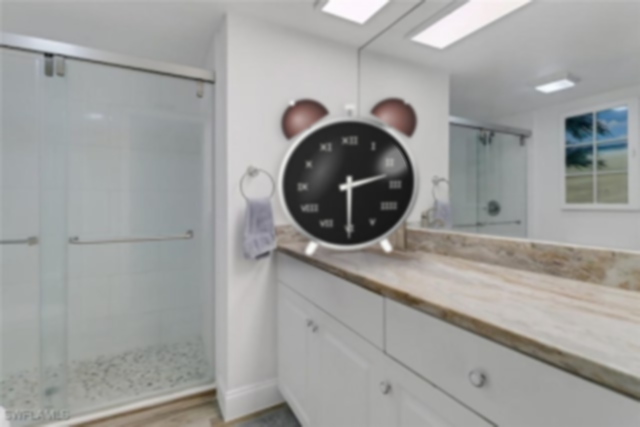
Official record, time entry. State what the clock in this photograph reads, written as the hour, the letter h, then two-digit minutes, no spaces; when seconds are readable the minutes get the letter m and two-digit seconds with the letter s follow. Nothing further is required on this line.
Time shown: 2h30
